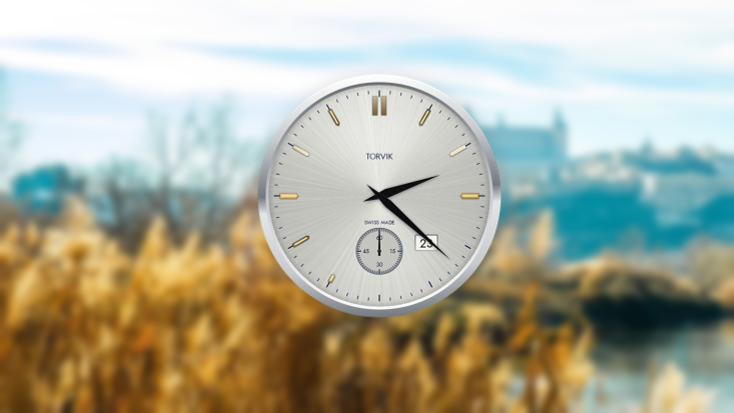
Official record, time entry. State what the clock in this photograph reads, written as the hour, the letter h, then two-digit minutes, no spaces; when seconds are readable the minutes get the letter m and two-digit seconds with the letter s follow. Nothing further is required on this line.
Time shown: 2h22
